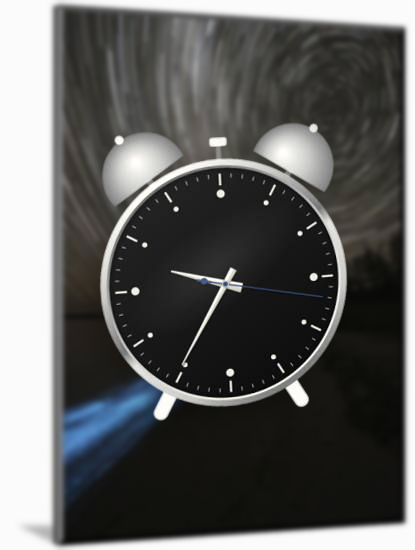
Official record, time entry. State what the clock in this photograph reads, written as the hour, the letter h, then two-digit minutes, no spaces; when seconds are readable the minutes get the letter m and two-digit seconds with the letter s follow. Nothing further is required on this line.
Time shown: 9h35m17s
